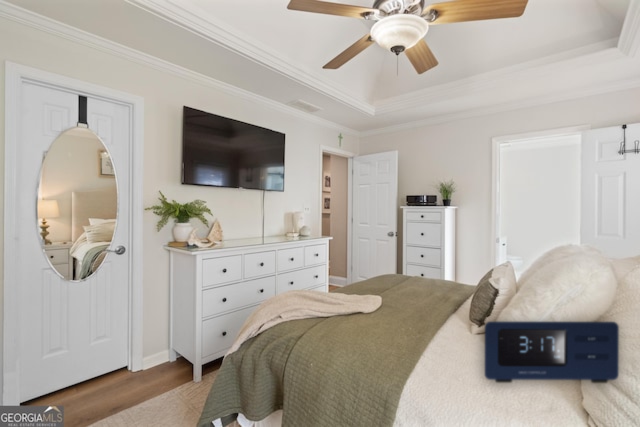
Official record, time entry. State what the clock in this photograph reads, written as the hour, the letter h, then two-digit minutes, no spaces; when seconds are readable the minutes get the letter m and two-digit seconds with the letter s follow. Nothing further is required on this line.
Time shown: 3h17
